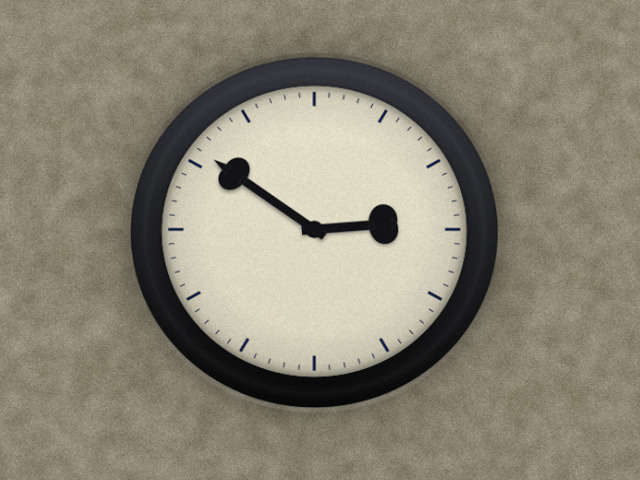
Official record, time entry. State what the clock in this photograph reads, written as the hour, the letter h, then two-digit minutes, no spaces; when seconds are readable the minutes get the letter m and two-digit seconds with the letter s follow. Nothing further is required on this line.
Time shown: 2h51
